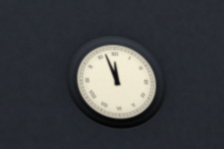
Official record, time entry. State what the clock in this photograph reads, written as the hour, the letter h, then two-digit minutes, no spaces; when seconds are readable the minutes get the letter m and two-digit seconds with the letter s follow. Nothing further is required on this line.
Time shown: 11h57
